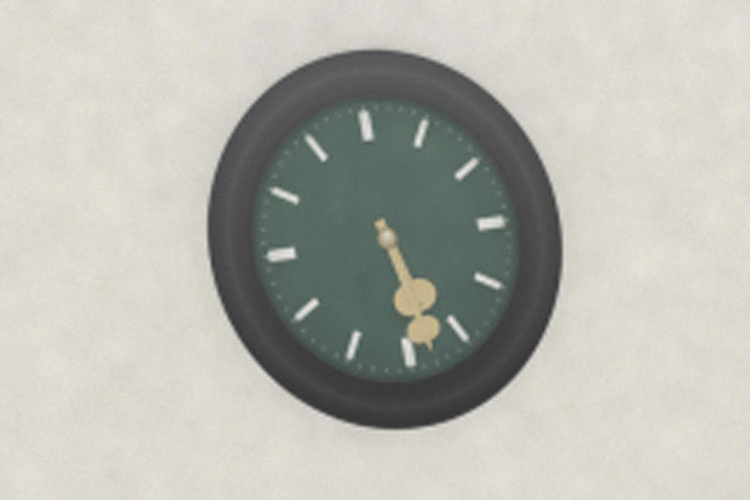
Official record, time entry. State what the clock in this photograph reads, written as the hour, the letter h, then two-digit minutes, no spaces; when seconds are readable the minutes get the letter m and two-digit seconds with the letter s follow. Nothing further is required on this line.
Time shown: 5h28
